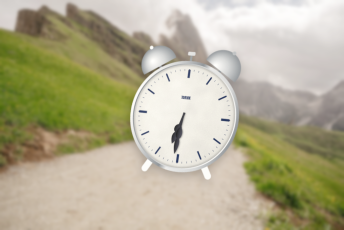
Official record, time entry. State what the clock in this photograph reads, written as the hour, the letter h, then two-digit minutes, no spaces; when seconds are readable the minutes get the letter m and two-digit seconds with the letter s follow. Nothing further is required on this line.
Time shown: 6h31
